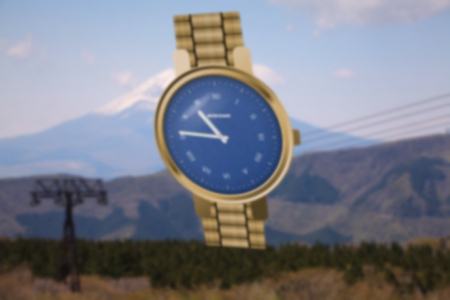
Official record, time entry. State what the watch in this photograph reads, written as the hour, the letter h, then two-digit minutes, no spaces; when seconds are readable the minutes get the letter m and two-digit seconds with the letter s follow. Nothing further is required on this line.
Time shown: 10h46
